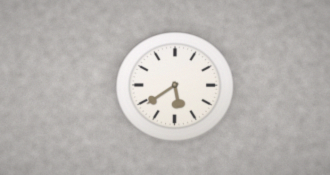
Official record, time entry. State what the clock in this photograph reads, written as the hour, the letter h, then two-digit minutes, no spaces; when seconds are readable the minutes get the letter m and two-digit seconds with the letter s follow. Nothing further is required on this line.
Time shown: 5h39
